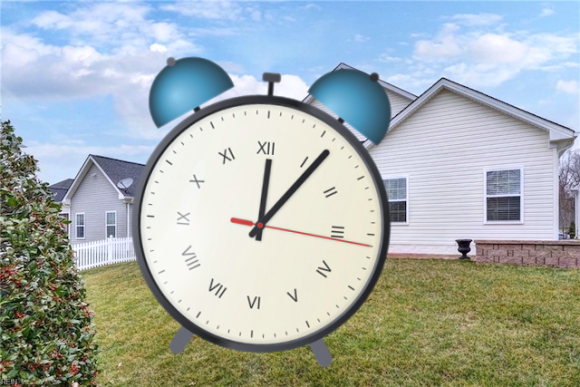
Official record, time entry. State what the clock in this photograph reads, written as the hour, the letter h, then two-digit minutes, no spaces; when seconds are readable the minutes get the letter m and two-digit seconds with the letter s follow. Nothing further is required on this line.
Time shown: 12h06m16s
